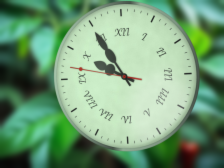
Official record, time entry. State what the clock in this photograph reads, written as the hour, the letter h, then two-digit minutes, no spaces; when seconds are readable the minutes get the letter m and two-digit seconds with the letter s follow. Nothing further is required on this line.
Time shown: 9h54m47s
